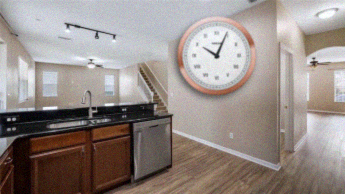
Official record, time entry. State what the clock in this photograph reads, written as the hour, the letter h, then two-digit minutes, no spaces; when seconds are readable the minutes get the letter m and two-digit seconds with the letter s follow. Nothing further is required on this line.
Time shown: 10h04
